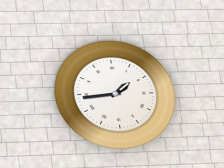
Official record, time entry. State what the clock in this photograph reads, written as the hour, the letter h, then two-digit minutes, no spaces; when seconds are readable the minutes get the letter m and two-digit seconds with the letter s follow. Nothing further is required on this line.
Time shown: 1h44
